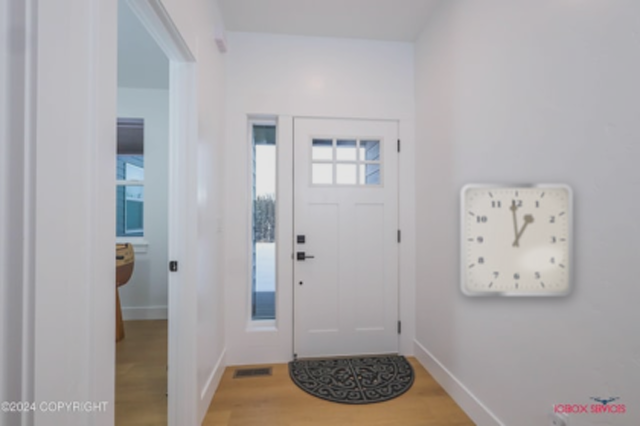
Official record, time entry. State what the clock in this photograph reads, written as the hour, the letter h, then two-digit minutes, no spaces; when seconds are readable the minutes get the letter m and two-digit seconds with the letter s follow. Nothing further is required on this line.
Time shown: 12h59
